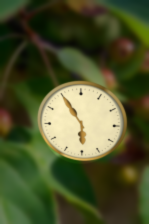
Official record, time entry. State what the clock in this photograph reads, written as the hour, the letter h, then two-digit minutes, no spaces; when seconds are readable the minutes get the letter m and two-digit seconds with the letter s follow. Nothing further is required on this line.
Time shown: 5h55
